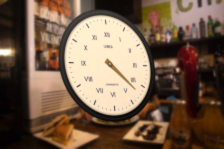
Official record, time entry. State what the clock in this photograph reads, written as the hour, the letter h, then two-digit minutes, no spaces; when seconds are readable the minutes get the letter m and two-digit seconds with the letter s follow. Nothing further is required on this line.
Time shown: 4h22
